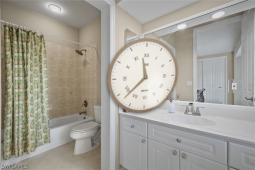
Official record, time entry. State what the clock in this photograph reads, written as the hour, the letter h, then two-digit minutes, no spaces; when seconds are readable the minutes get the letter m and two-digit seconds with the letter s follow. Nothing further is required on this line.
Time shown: 11h38
